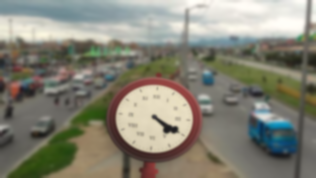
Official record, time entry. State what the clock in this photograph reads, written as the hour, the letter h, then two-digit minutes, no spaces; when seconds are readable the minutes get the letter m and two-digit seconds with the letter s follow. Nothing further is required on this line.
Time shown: 4h20
